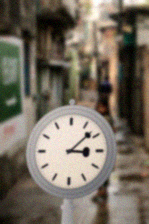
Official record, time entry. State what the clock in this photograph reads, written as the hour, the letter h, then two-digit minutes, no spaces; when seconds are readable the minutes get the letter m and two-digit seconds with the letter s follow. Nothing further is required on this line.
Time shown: 3h08
